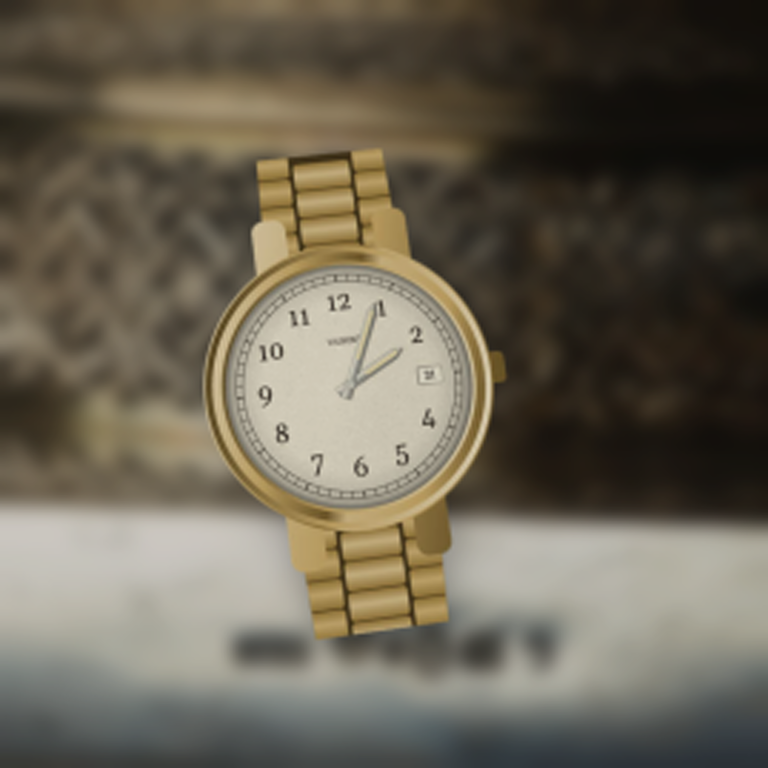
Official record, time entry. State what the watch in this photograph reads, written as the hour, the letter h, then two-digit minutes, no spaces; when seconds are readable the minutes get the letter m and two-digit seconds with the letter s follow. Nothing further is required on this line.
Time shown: 2h04
